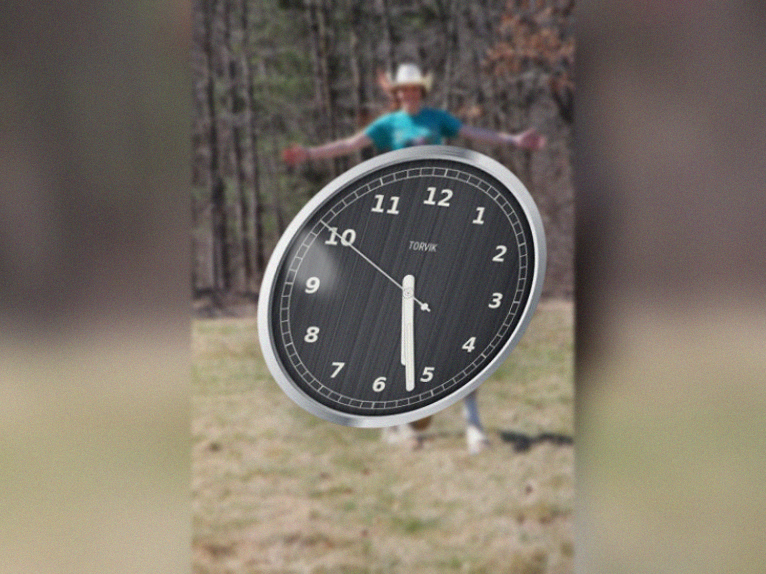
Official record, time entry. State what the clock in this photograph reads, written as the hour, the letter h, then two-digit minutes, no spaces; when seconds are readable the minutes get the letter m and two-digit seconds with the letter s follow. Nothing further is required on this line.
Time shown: 5h26m50s
